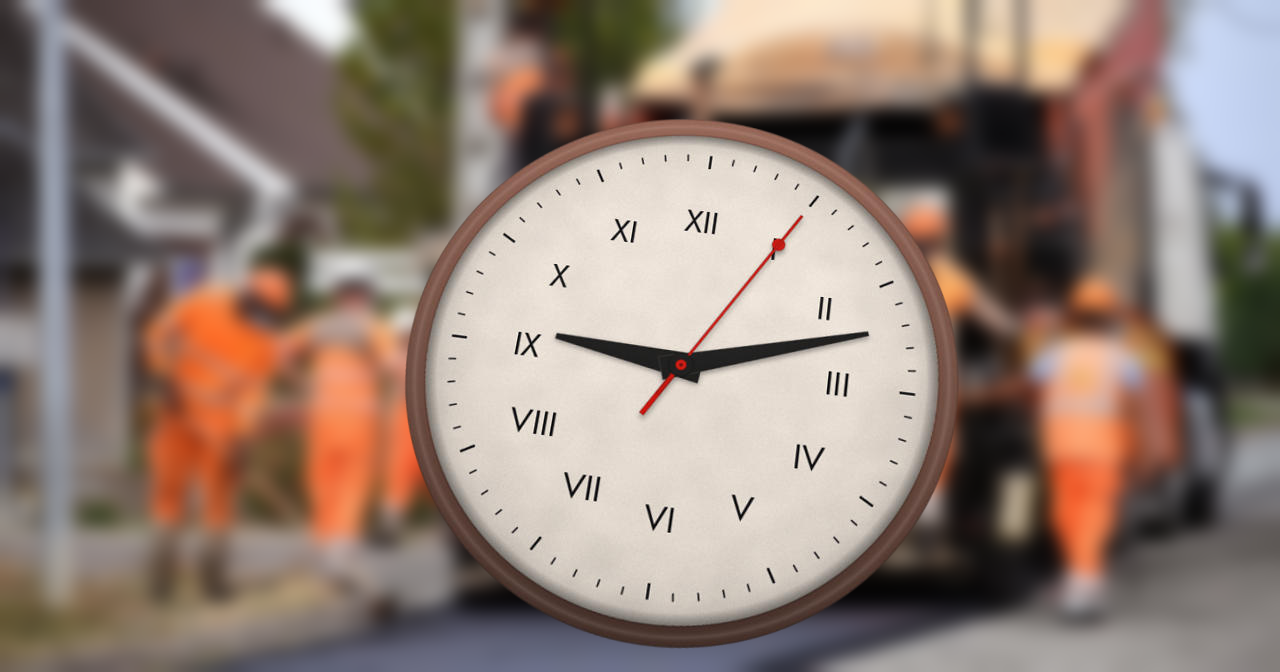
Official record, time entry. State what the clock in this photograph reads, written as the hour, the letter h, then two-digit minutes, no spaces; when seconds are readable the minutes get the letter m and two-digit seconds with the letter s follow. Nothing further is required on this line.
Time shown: 9h12m05s
